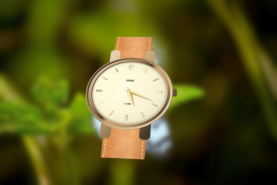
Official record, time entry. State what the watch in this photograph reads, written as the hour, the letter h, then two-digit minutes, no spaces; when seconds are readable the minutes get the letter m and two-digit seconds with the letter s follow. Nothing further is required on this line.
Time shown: 5h19
